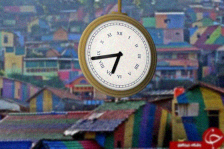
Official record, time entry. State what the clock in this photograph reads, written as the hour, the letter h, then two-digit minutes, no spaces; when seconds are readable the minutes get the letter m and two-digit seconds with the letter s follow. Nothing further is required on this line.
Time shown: 6h43
